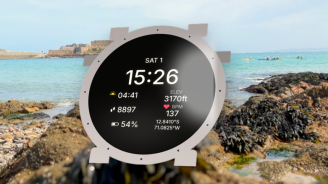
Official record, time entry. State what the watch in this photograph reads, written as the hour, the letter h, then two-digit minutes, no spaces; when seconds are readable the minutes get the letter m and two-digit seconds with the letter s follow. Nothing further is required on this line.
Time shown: 15h26
